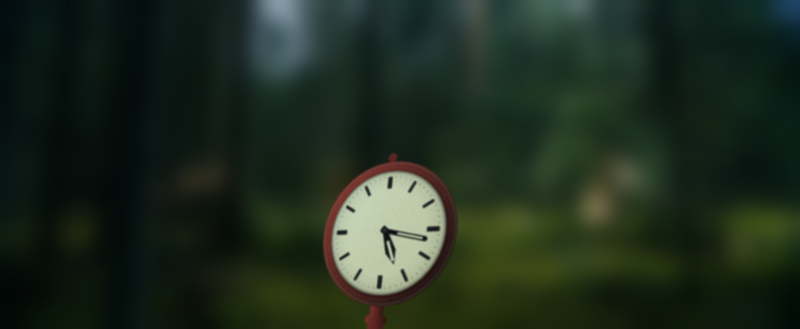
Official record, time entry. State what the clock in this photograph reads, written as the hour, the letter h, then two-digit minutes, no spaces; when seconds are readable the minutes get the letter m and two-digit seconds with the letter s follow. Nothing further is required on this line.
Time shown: 5h17
